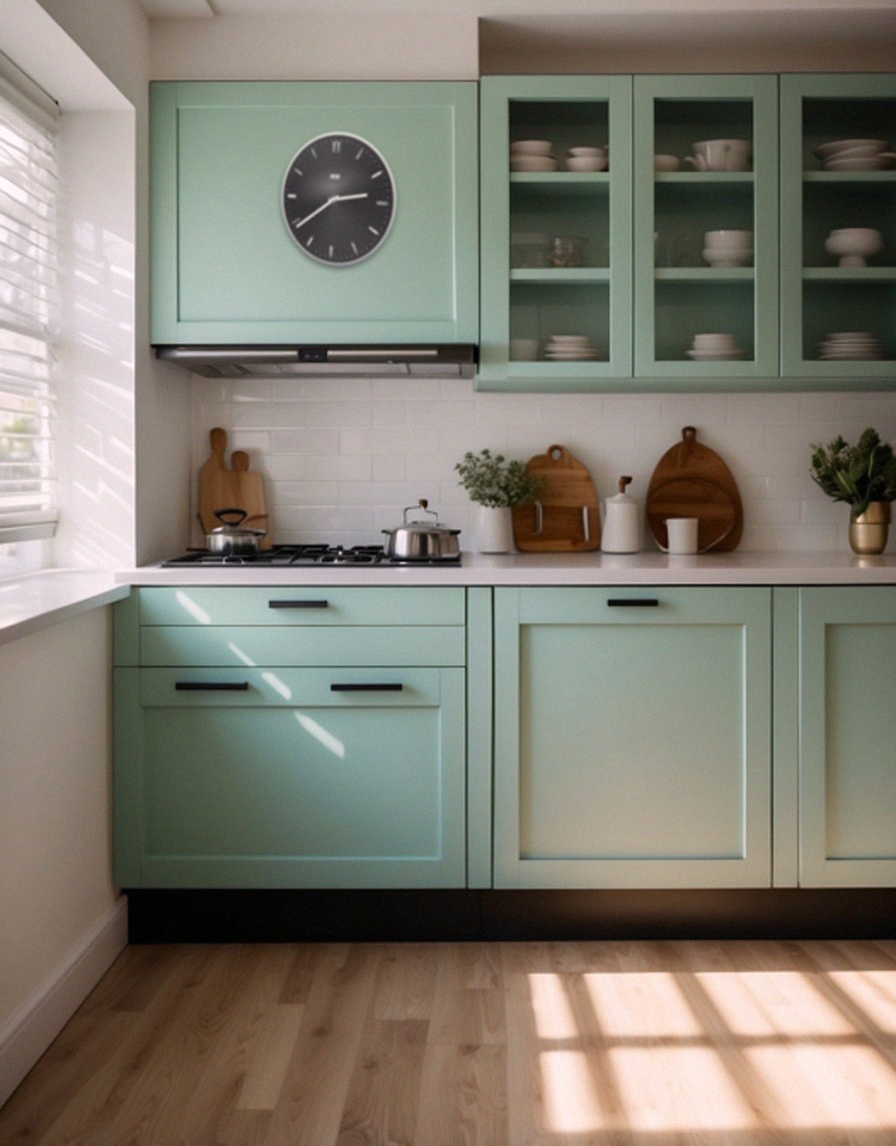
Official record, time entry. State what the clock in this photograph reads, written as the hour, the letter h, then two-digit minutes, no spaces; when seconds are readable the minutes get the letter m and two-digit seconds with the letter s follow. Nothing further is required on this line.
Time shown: 2h39
